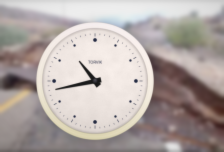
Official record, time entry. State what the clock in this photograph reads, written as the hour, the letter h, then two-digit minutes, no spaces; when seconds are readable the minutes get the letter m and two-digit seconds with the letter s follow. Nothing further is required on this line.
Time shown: 10h43
